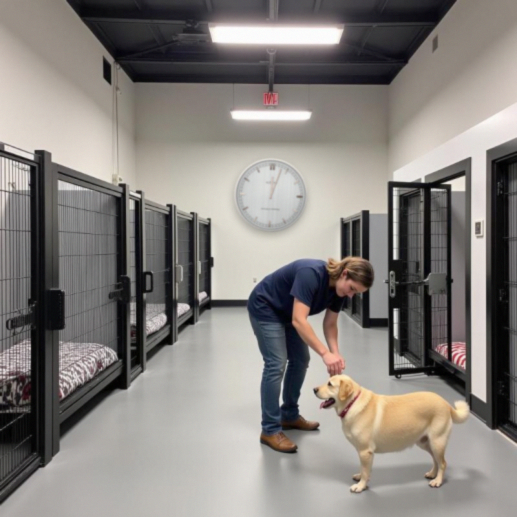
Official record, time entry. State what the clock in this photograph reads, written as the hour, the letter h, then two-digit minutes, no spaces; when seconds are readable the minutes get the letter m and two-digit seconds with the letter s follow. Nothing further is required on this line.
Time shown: 12h03
